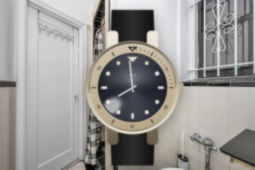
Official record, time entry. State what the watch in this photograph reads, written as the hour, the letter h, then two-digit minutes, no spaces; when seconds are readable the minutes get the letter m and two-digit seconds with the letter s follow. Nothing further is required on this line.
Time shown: 7h59
